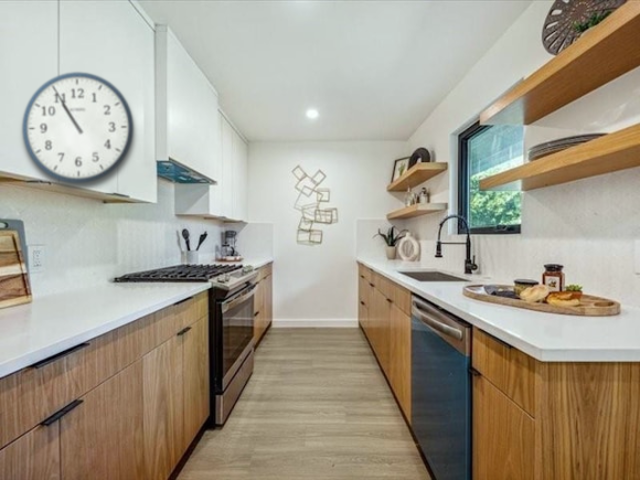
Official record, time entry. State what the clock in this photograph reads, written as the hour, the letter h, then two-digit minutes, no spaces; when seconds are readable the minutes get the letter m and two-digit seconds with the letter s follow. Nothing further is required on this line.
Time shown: 10h55
